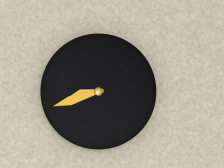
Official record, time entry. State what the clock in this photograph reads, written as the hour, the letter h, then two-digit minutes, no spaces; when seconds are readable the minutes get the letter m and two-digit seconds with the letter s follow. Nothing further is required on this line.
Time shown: 8h42
